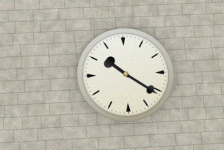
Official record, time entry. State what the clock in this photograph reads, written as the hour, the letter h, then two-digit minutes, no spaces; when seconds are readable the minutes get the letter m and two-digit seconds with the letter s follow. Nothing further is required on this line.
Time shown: 10h21
